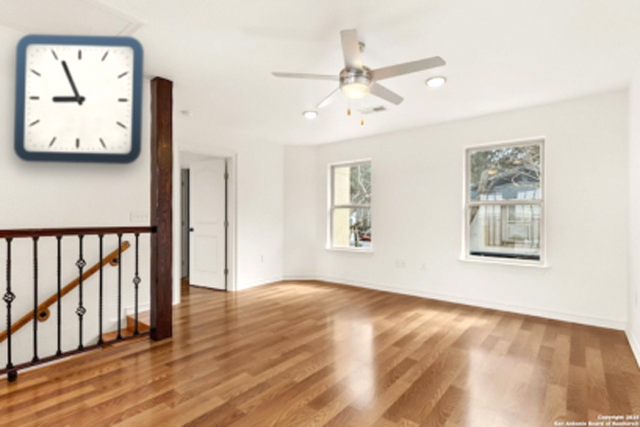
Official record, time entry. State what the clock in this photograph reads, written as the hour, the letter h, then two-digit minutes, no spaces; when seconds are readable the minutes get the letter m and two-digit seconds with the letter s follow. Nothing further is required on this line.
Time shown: 8h56
